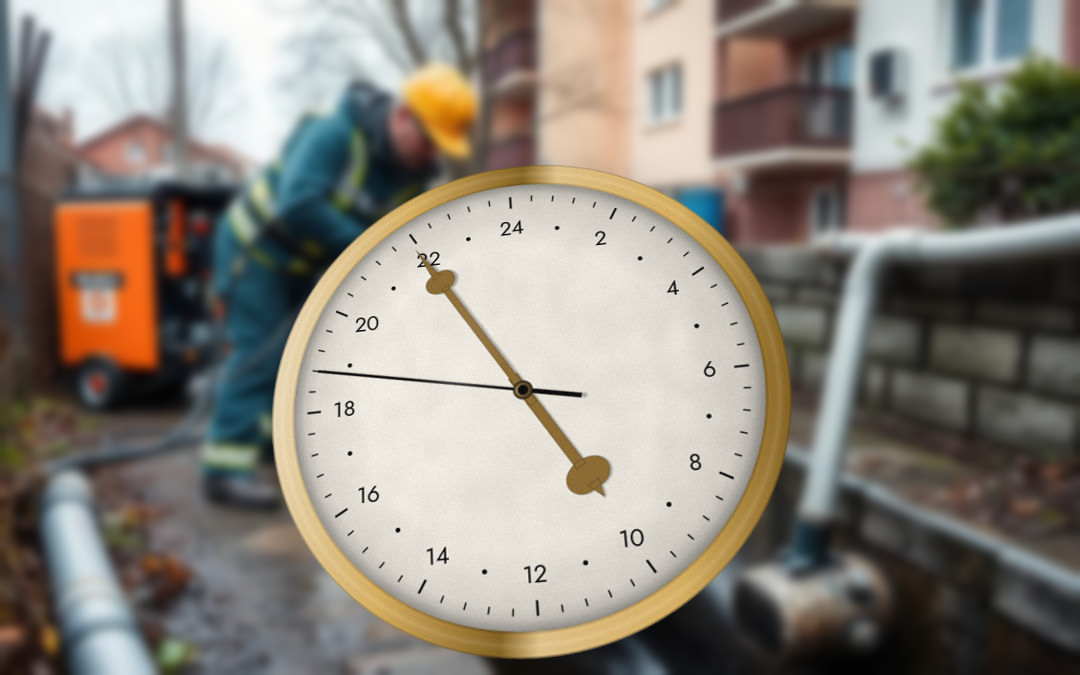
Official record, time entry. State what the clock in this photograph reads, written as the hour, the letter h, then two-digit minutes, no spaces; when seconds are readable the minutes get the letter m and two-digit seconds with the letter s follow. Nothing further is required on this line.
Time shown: 9h54m47s
